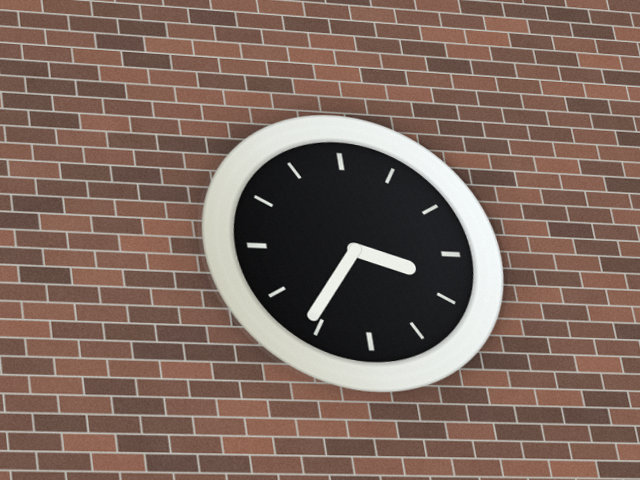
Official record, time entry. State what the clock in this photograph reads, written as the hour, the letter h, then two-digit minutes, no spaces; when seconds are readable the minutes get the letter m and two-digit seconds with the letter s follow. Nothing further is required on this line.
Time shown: 3h36
